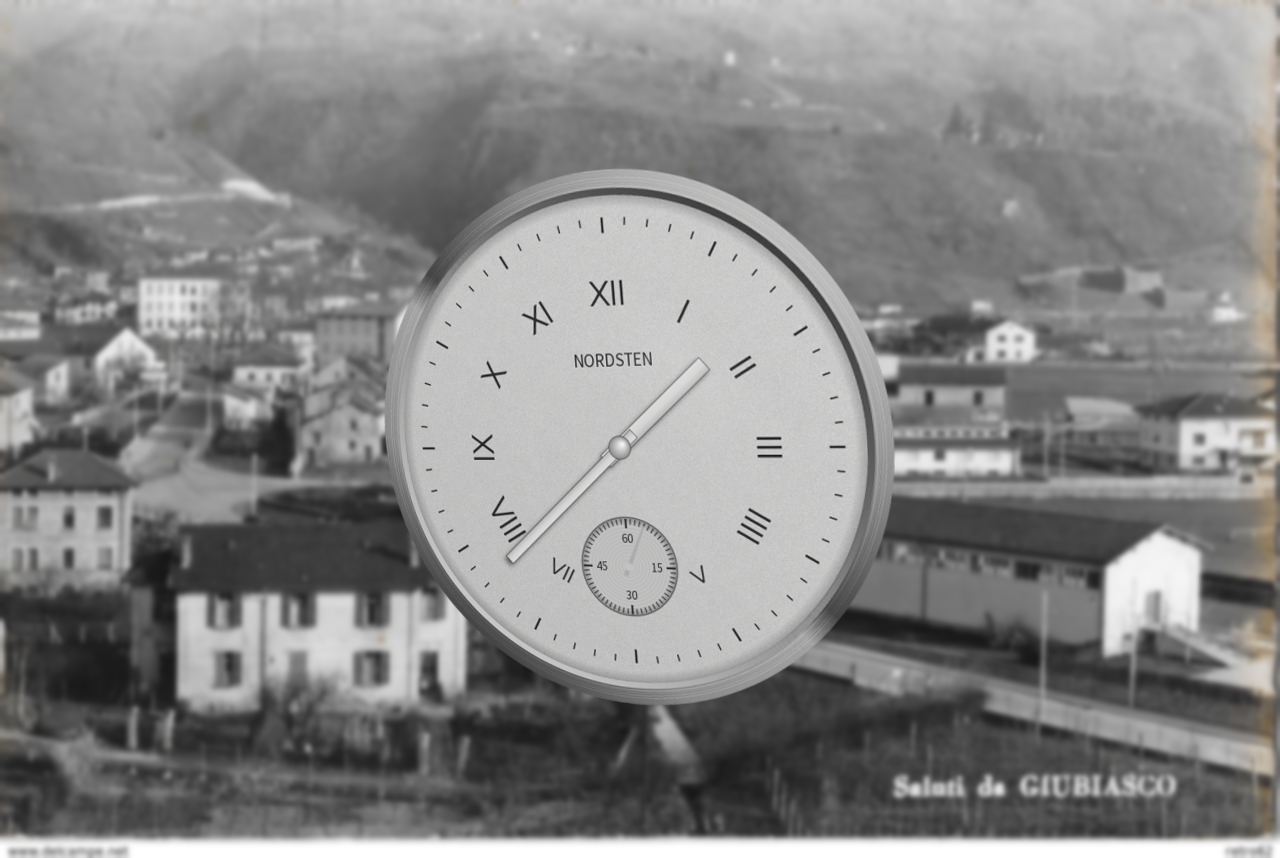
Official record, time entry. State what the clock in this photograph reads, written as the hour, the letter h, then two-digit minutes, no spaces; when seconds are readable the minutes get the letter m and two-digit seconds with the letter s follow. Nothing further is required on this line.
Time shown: 1h38m04s
